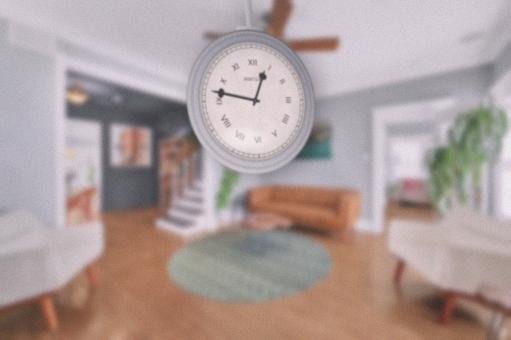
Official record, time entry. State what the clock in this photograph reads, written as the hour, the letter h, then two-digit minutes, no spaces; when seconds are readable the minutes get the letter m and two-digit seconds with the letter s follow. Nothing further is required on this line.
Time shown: 12h47
